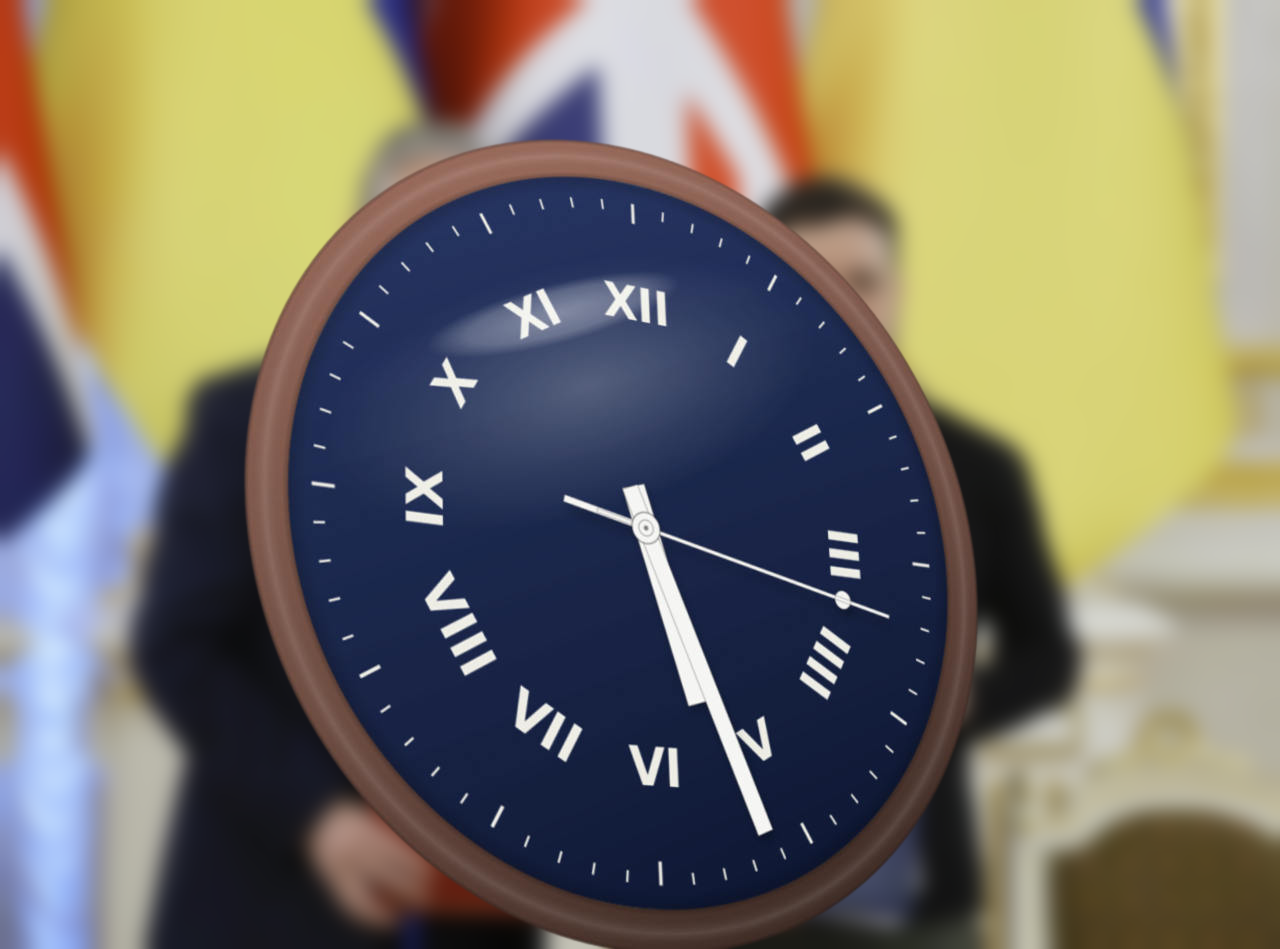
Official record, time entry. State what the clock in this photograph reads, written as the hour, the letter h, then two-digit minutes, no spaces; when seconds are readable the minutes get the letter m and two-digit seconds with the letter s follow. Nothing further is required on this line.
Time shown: 5h26m17s
